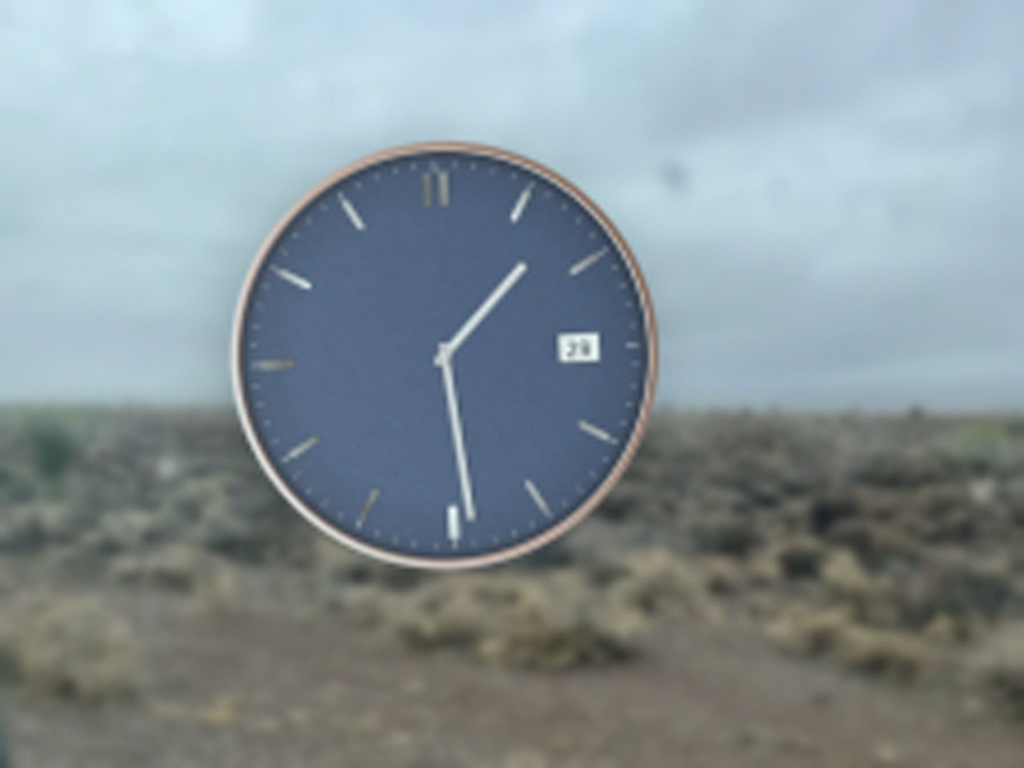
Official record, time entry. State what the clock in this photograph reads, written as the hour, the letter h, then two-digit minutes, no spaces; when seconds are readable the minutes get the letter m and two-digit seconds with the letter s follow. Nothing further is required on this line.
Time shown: 1h29
